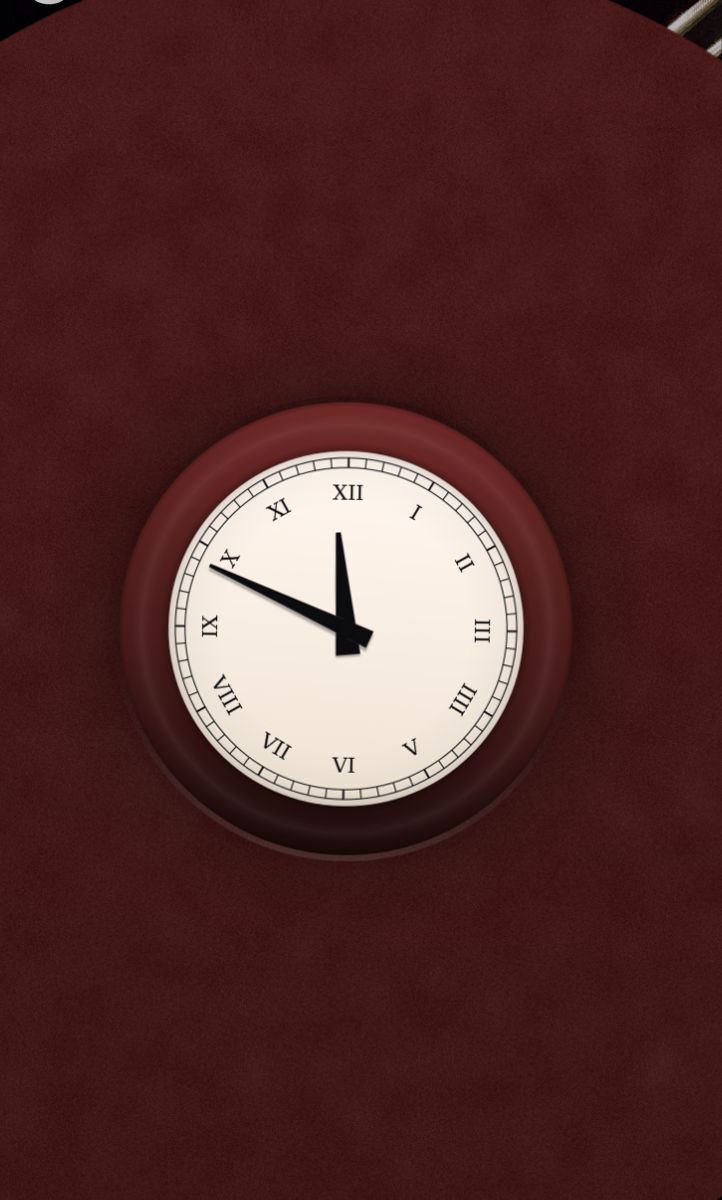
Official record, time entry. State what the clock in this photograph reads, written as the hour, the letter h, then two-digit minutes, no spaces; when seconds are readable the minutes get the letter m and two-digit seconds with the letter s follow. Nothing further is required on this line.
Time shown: 11h49
